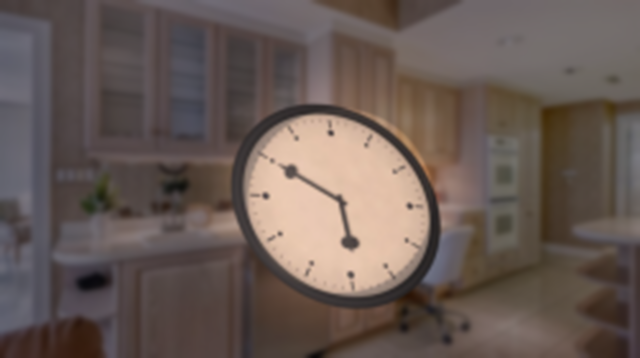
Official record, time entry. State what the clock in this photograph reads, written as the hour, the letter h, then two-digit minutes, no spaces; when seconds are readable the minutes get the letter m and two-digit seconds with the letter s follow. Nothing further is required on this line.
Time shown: 5h50
